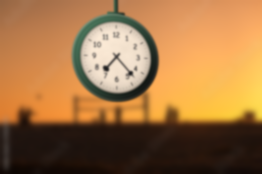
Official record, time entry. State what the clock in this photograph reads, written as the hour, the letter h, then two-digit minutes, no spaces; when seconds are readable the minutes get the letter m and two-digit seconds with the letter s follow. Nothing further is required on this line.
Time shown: 7h23
